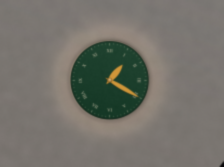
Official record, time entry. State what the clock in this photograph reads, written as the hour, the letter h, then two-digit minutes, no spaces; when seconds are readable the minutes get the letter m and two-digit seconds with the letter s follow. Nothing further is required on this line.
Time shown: 1h20
